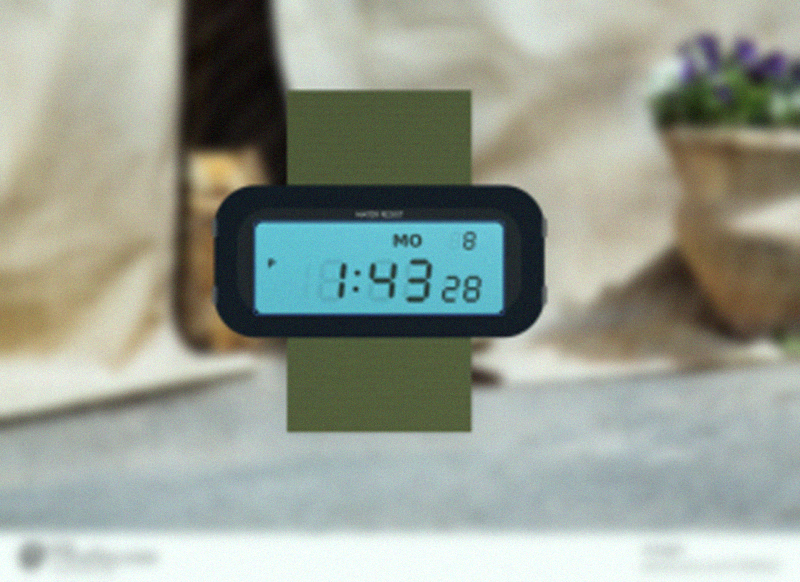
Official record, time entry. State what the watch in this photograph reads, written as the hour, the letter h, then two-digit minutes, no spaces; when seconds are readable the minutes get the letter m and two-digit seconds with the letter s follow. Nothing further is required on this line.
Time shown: 1h43m28s
